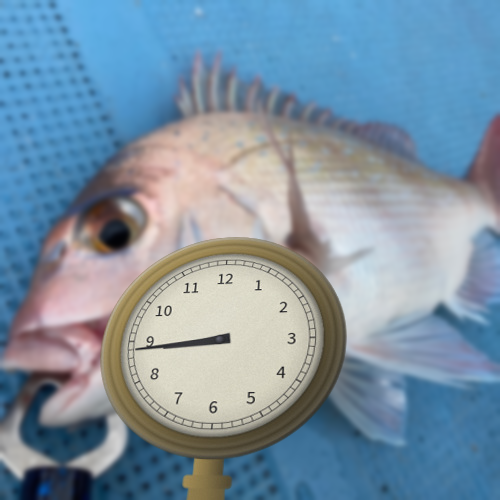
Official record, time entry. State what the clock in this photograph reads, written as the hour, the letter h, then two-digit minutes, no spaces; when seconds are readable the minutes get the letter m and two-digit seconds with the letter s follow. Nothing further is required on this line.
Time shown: 8h44
